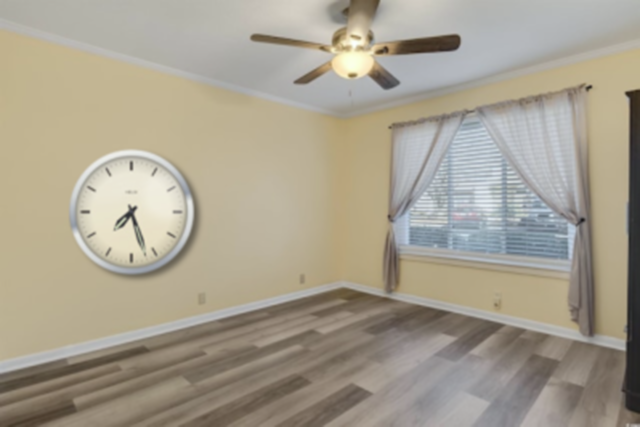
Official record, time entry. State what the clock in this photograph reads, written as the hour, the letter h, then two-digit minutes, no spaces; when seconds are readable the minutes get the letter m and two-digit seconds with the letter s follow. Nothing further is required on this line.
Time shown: 7h27
